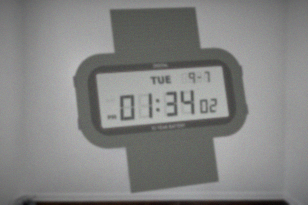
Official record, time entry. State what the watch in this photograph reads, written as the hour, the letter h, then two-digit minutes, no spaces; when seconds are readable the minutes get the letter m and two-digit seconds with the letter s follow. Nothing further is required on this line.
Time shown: 1h34m02s
